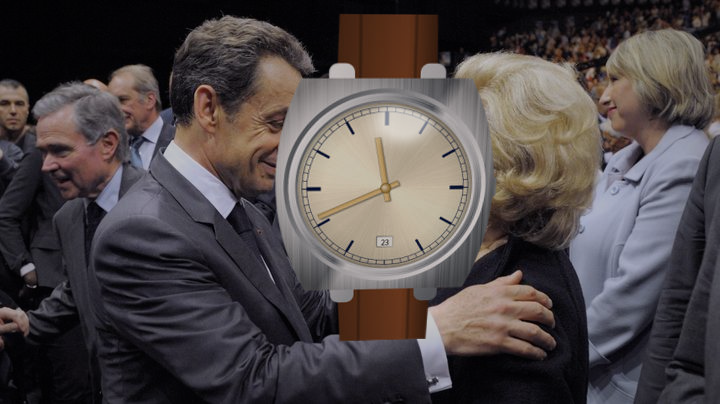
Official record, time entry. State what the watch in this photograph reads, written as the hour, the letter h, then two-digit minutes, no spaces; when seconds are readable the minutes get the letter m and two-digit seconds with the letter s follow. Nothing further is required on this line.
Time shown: 11h41
